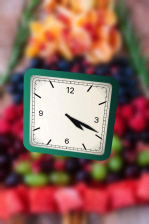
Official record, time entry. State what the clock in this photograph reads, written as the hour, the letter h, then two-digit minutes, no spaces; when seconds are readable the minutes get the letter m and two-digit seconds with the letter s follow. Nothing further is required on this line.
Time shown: 4h19
